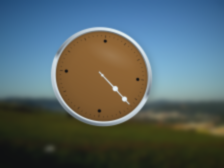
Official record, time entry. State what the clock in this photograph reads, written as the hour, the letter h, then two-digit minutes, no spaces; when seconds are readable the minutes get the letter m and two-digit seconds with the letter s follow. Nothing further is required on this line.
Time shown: 4h22
